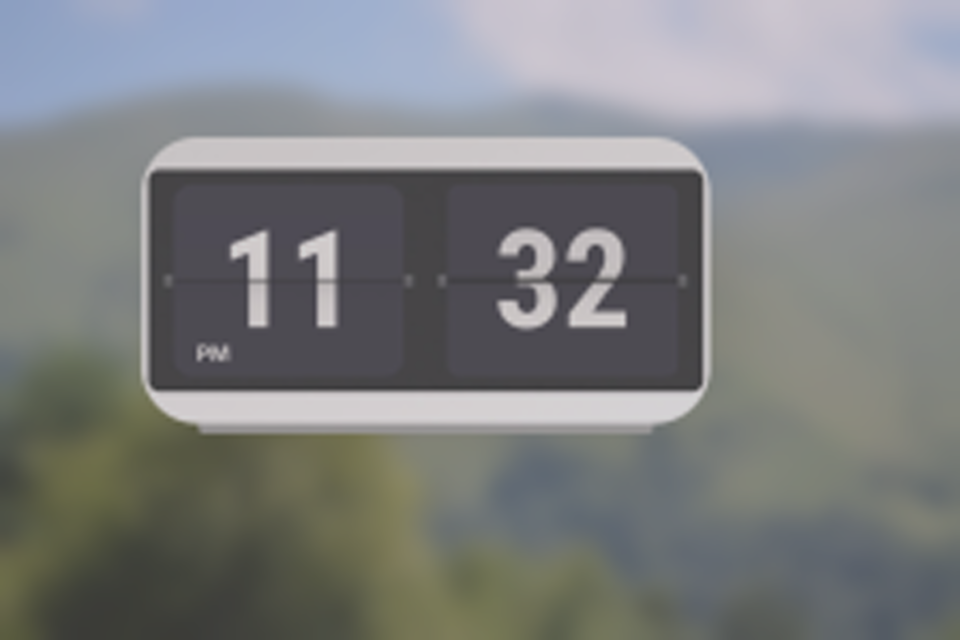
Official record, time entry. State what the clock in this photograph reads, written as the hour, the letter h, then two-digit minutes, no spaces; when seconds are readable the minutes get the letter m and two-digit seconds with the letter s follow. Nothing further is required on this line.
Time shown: 11h32
